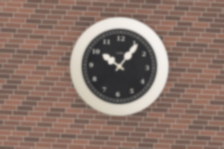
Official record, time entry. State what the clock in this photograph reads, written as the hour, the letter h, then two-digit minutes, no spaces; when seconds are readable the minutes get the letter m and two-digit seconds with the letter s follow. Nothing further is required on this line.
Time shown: 10h06
